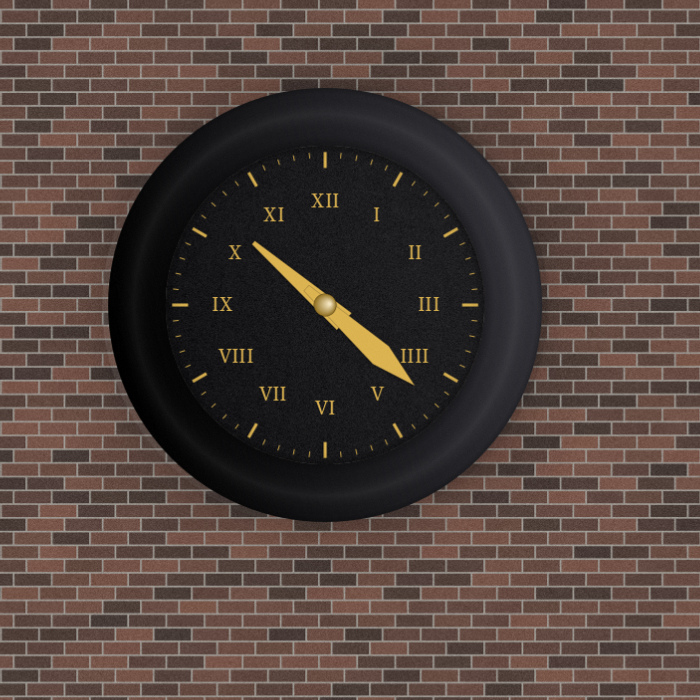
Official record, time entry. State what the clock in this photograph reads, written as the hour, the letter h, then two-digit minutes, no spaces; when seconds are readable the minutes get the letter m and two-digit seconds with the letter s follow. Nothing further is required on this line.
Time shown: 10h22
